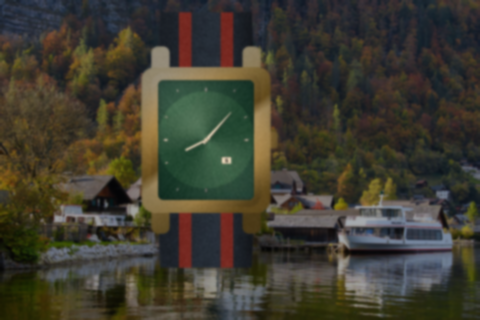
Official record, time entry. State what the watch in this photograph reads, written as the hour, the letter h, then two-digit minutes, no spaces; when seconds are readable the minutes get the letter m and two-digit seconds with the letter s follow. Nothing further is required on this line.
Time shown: 8h07
